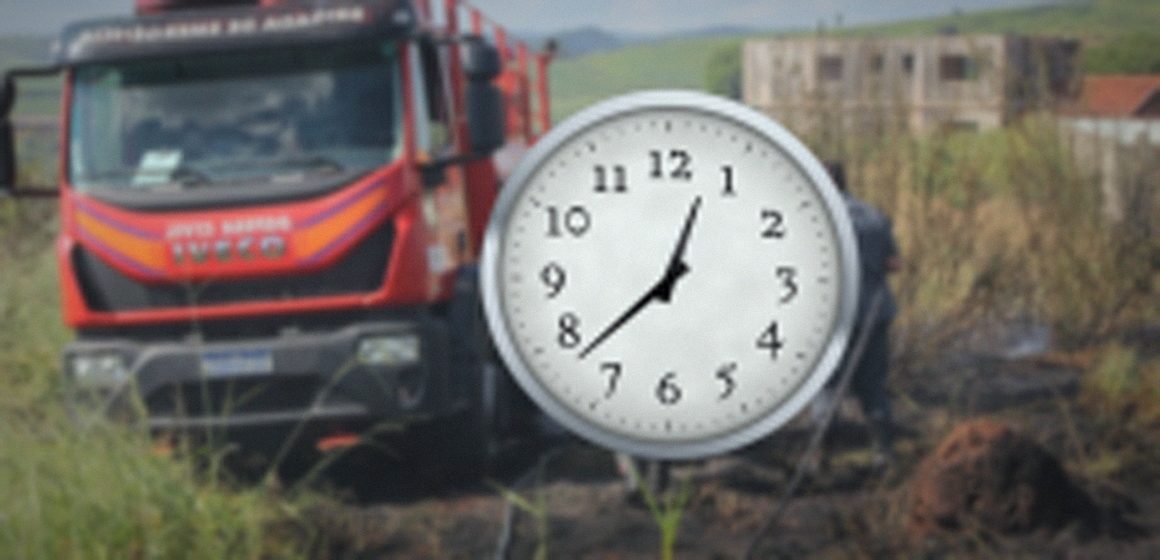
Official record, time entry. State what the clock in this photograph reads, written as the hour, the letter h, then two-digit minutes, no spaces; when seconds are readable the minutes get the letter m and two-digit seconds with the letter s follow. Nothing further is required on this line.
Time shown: 12h38
